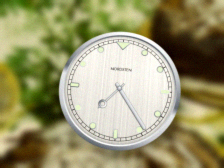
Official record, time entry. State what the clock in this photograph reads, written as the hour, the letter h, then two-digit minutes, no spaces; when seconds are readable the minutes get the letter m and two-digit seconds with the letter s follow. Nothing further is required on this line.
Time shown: 7h24
